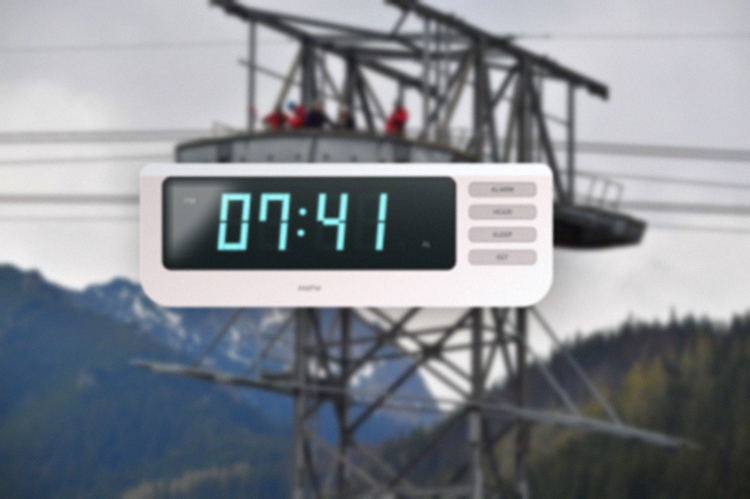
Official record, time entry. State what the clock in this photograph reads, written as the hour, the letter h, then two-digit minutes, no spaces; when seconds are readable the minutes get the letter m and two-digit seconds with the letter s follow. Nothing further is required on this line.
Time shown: 7h41
